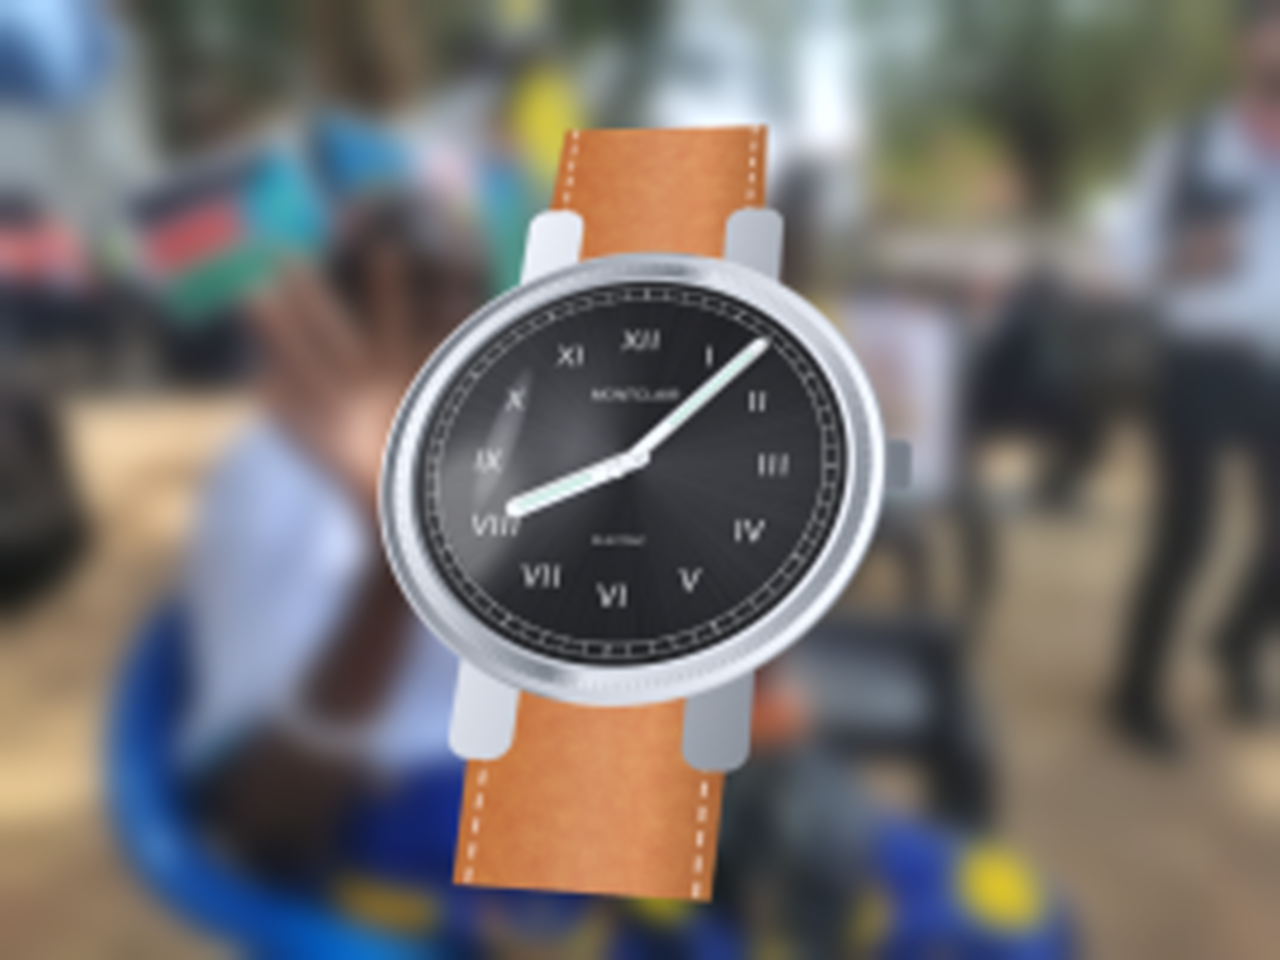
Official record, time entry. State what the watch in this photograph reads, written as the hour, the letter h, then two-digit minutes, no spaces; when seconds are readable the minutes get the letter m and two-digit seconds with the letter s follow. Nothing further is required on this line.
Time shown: 8h07
